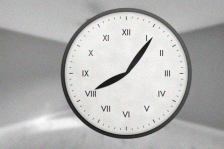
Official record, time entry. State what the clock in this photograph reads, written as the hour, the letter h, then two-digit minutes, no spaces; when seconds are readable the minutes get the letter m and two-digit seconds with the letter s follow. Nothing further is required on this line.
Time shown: 8h06
